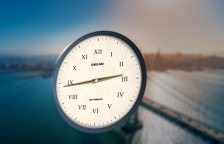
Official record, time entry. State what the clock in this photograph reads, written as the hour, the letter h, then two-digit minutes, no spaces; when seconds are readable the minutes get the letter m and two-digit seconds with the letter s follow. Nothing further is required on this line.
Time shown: 2h44
